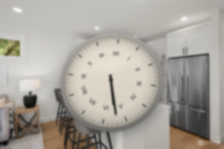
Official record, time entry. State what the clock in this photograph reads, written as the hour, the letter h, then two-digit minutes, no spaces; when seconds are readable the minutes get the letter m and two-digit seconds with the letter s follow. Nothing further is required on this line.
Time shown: 5h27
